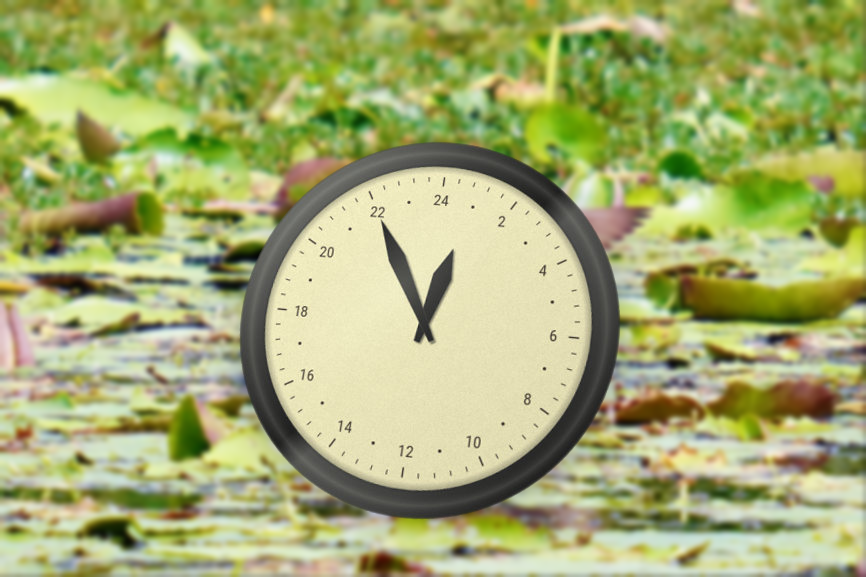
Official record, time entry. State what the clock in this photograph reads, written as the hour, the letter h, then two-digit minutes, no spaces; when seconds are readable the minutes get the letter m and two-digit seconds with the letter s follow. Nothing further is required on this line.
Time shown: 0h55
